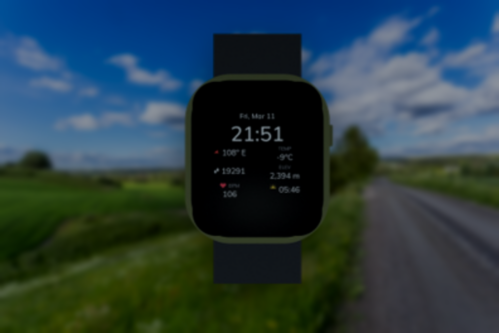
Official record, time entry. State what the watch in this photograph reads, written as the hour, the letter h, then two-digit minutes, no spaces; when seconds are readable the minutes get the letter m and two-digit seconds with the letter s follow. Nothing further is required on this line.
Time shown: 21h51
